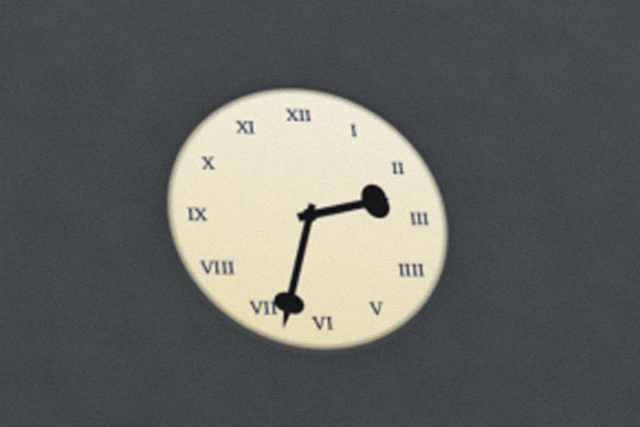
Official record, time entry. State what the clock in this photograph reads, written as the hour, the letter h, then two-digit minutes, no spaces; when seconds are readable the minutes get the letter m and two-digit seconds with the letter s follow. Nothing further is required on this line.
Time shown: 2h33
